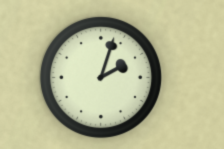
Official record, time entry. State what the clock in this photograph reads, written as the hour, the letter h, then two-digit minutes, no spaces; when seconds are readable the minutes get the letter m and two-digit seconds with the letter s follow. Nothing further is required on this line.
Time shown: 2h03
